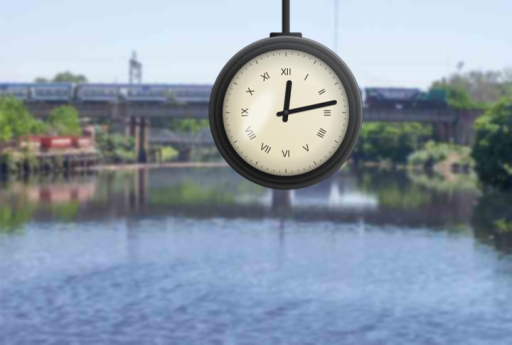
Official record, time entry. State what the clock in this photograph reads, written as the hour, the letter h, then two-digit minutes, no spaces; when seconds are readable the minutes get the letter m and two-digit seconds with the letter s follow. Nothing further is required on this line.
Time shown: 12h13
